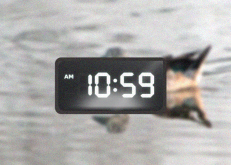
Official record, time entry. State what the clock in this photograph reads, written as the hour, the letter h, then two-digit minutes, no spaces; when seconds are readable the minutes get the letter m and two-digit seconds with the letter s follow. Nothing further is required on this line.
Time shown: 10h59
